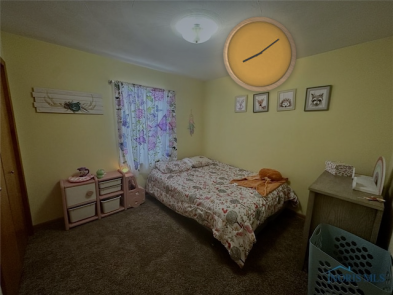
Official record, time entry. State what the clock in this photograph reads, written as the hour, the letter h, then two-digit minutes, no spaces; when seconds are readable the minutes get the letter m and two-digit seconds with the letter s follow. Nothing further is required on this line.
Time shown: 8h09
